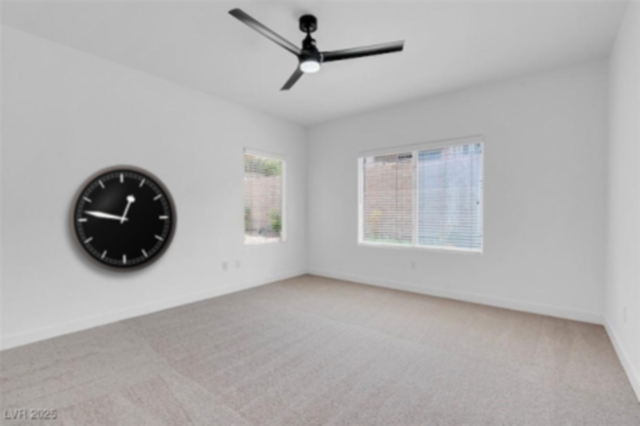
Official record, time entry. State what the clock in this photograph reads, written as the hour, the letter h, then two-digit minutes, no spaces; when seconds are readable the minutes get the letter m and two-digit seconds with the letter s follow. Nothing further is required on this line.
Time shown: 12h47
